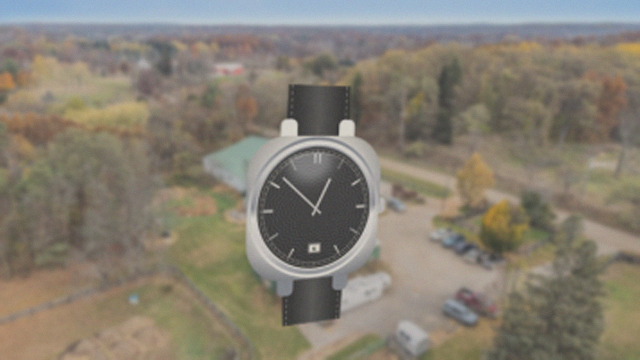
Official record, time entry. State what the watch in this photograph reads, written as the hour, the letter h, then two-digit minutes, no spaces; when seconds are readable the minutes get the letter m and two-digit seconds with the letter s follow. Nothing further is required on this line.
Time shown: 12h52
